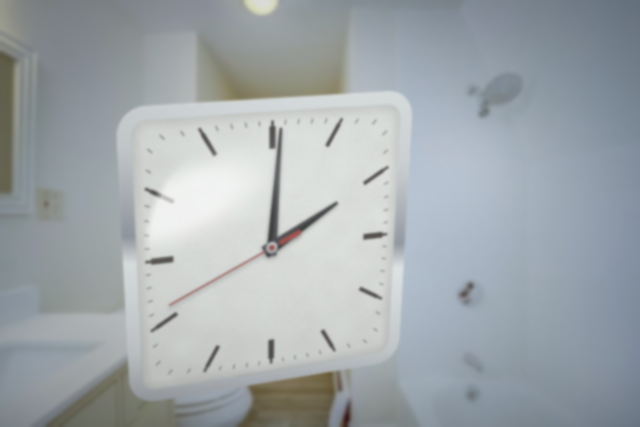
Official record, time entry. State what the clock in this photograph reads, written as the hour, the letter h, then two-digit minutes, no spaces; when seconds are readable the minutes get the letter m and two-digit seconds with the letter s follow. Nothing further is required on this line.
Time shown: 2h00m41s
